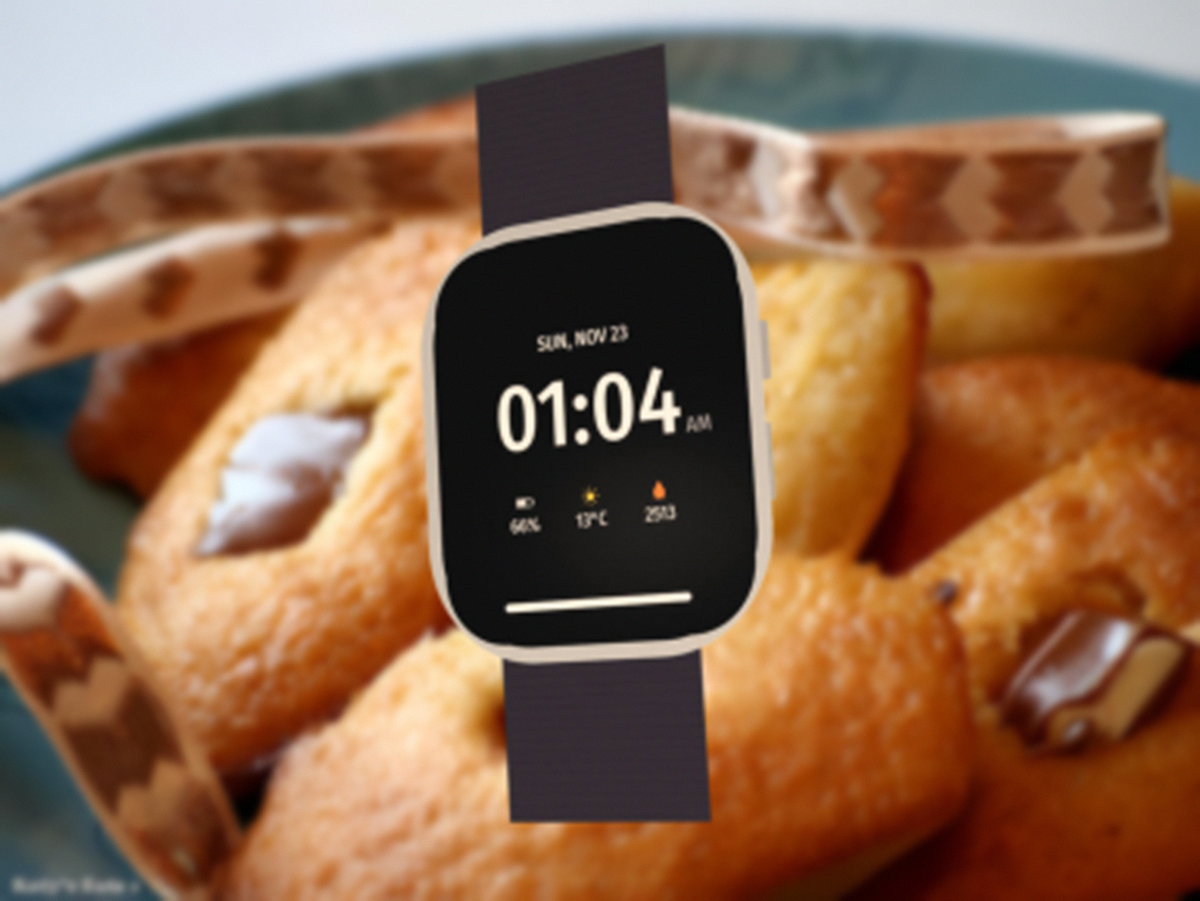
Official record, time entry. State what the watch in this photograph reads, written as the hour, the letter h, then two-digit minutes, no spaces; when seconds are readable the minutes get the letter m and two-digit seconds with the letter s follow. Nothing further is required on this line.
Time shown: 1h04
